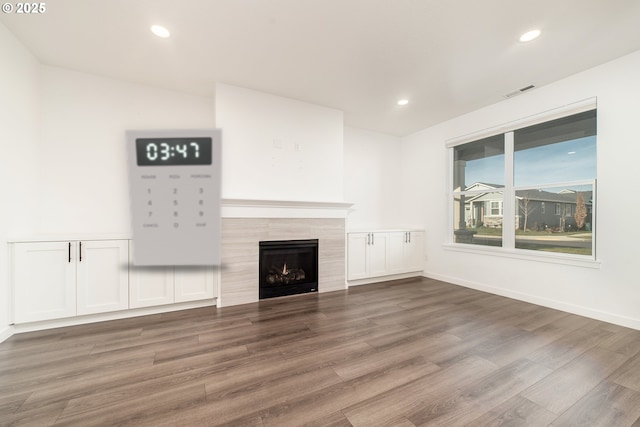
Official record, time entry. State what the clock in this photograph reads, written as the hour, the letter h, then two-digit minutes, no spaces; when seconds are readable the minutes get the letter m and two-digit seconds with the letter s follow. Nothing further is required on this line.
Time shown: 3h47
